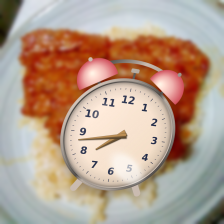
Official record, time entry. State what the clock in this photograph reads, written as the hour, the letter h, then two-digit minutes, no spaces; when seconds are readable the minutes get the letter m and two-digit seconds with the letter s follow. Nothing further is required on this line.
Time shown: 7h43
